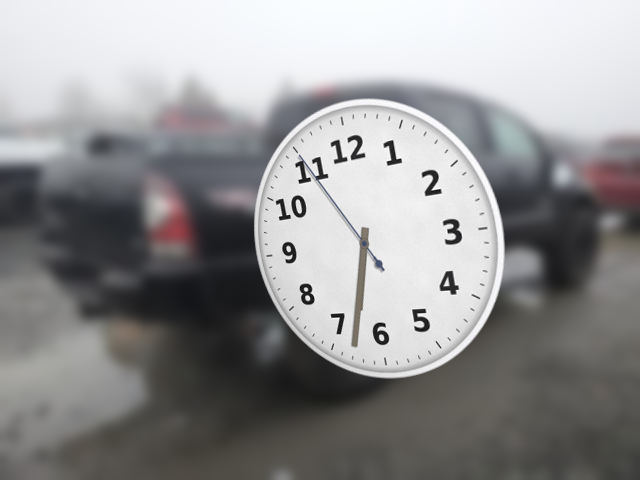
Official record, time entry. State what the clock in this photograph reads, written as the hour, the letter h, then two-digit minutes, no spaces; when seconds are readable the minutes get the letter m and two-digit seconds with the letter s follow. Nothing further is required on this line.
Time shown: 6h32m55s
